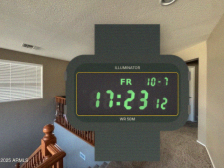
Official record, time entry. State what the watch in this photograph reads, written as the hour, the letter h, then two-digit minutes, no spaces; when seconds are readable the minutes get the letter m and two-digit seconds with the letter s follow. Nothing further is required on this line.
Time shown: 17h23m12s
